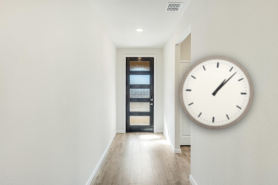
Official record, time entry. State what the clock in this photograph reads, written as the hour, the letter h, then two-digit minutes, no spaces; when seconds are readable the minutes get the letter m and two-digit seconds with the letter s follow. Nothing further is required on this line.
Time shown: 1h07
